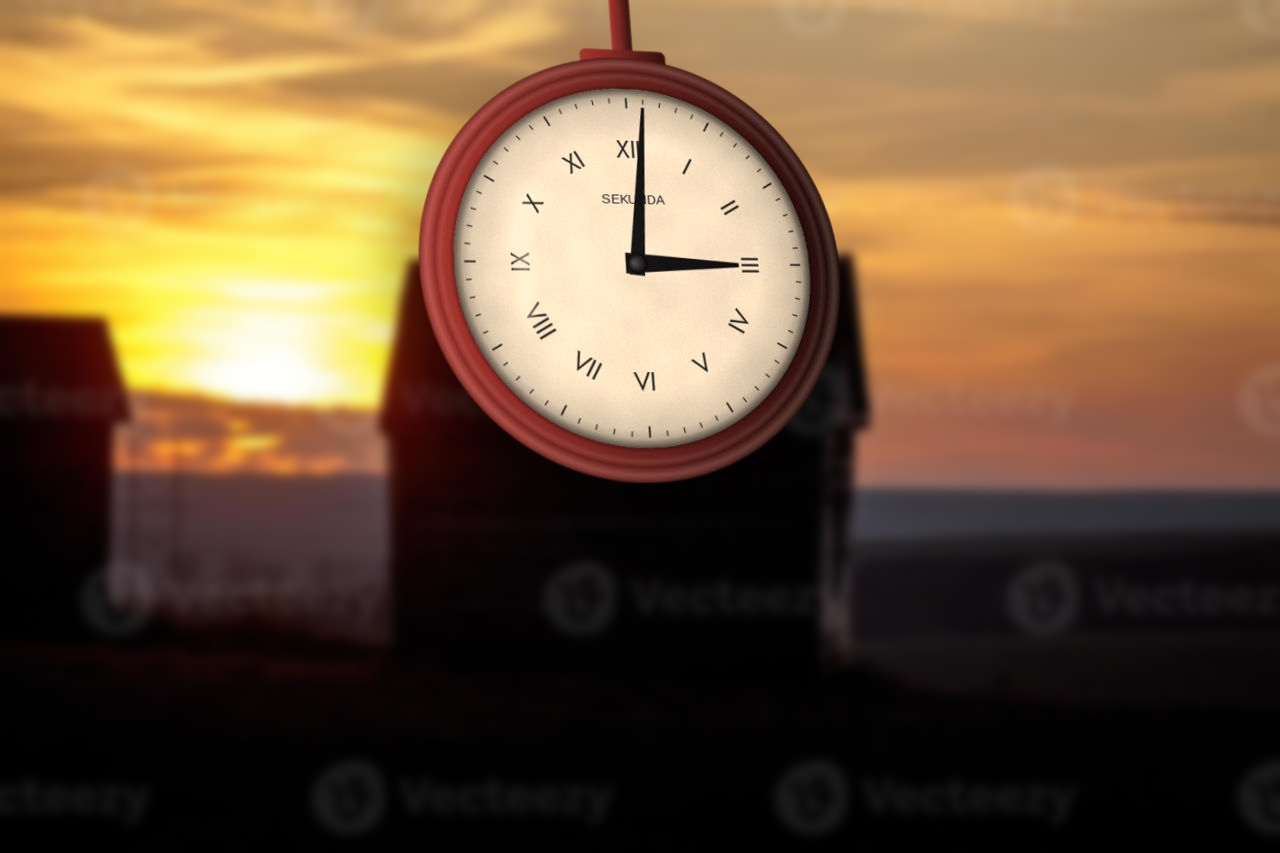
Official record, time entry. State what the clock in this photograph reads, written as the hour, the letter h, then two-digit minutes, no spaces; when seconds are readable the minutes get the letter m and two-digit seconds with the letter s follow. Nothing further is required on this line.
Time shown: 3h01
